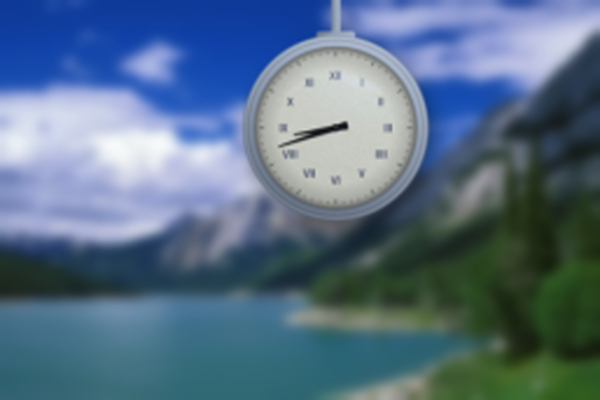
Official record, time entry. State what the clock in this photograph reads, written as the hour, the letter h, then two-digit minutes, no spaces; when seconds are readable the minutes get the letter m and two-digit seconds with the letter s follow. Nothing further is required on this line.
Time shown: 8h42
